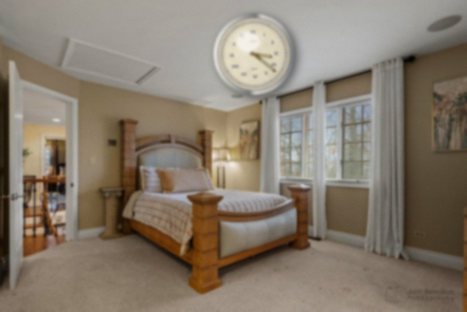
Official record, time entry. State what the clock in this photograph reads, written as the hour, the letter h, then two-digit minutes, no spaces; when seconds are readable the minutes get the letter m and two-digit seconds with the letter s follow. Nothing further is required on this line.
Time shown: 3h22
